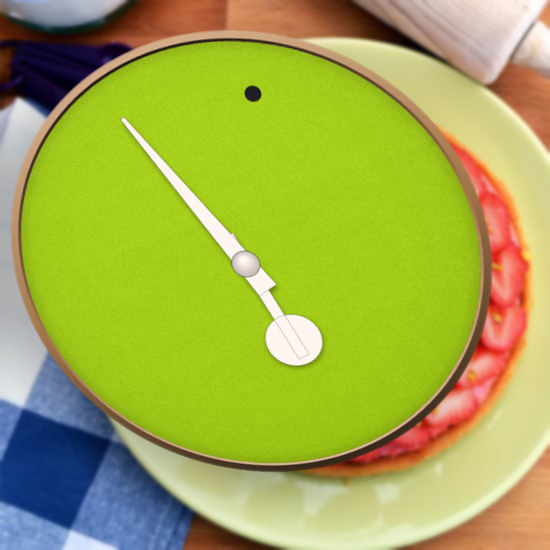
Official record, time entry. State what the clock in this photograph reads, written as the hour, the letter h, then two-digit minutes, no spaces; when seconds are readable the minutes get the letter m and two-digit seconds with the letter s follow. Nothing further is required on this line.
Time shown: 4h53
